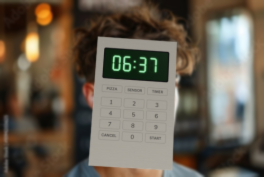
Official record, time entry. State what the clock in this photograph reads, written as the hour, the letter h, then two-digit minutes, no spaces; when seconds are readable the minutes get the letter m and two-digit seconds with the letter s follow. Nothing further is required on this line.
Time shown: 6h37
